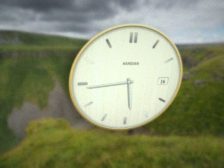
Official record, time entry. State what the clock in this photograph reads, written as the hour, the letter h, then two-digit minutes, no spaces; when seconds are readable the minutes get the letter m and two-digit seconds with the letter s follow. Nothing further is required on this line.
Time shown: 5h44
